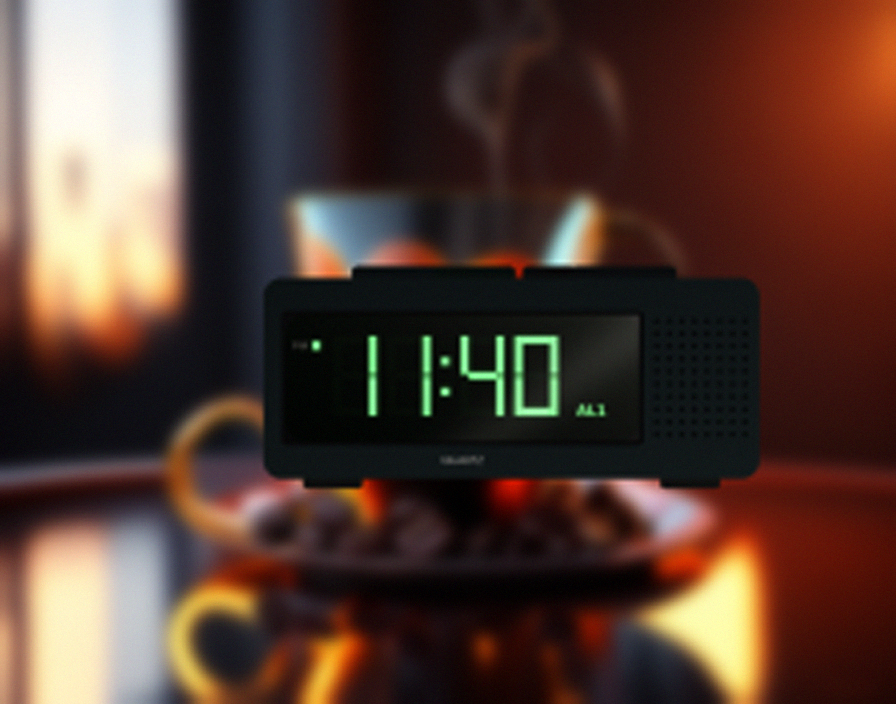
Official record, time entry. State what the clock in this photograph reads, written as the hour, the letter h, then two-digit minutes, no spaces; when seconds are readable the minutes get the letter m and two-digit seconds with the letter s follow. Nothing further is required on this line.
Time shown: 11h40
